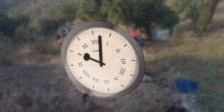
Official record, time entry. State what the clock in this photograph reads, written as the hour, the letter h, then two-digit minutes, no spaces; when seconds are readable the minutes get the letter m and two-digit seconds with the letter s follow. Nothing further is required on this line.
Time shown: 10h02
